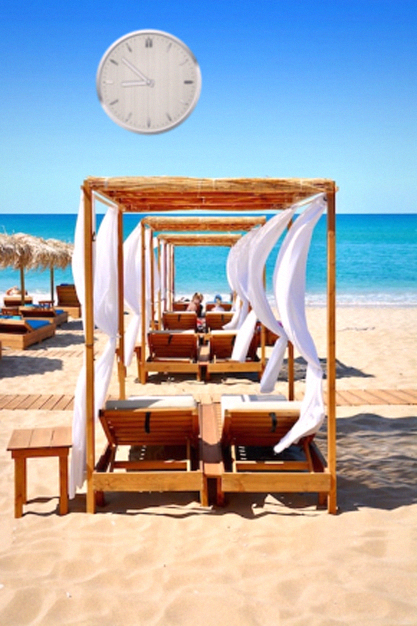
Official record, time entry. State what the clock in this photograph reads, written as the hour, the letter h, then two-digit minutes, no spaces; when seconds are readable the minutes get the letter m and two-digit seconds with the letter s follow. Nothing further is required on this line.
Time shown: 8h52
